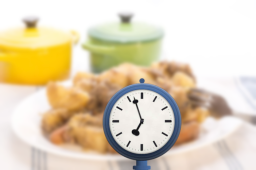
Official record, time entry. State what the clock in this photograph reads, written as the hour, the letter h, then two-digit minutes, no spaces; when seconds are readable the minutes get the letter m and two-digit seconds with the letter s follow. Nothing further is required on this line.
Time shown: 6h57
